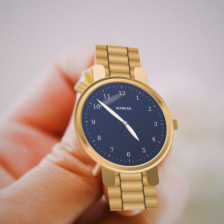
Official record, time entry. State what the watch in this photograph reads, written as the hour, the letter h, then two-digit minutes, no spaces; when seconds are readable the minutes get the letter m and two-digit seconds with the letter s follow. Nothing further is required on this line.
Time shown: 4h52
